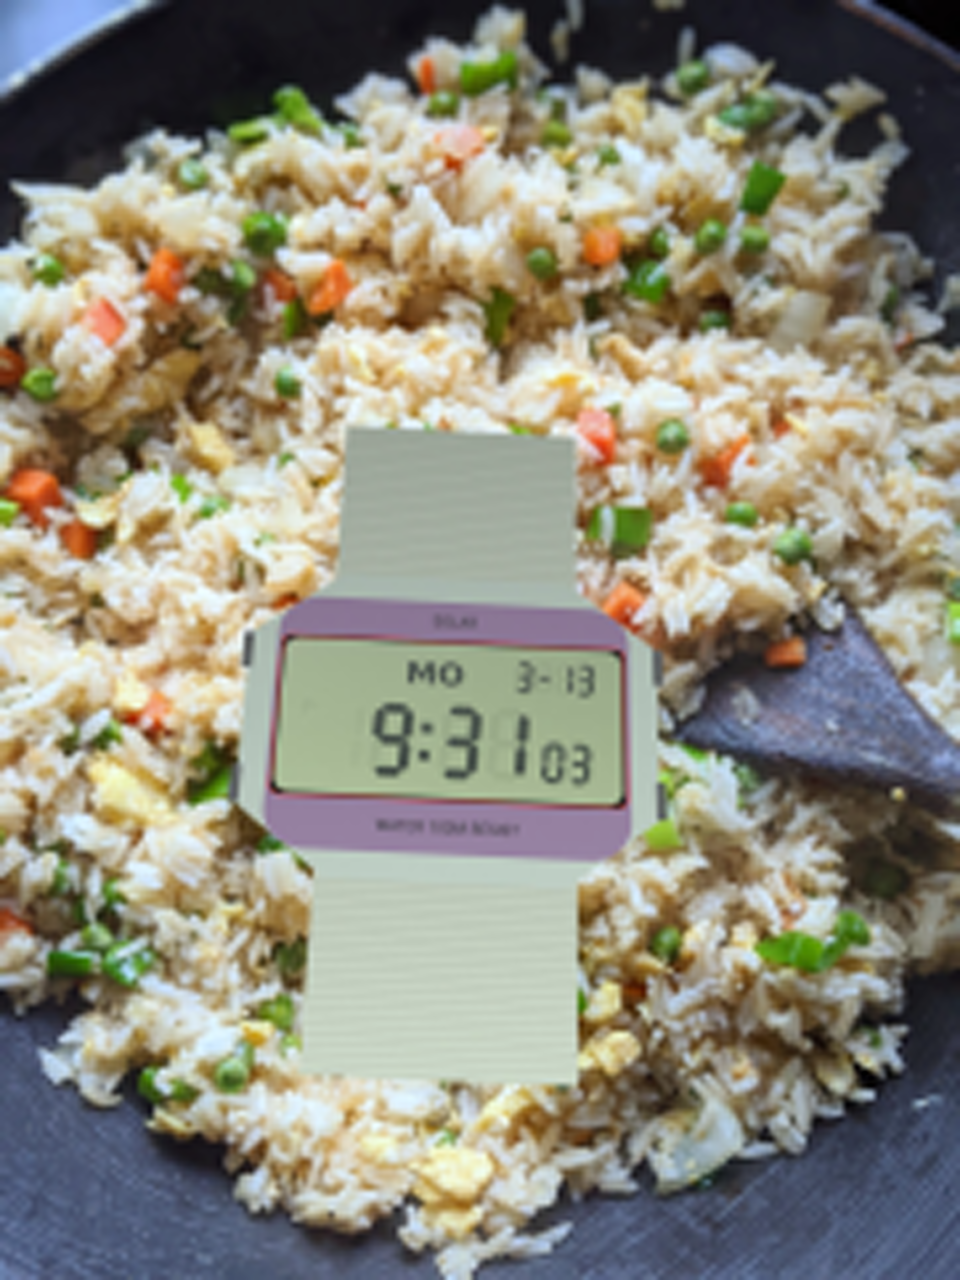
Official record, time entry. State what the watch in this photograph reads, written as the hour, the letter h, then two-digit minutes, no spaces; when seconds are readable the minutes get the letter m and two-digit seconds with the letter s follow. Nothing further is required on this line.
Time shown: 9h31m03s
